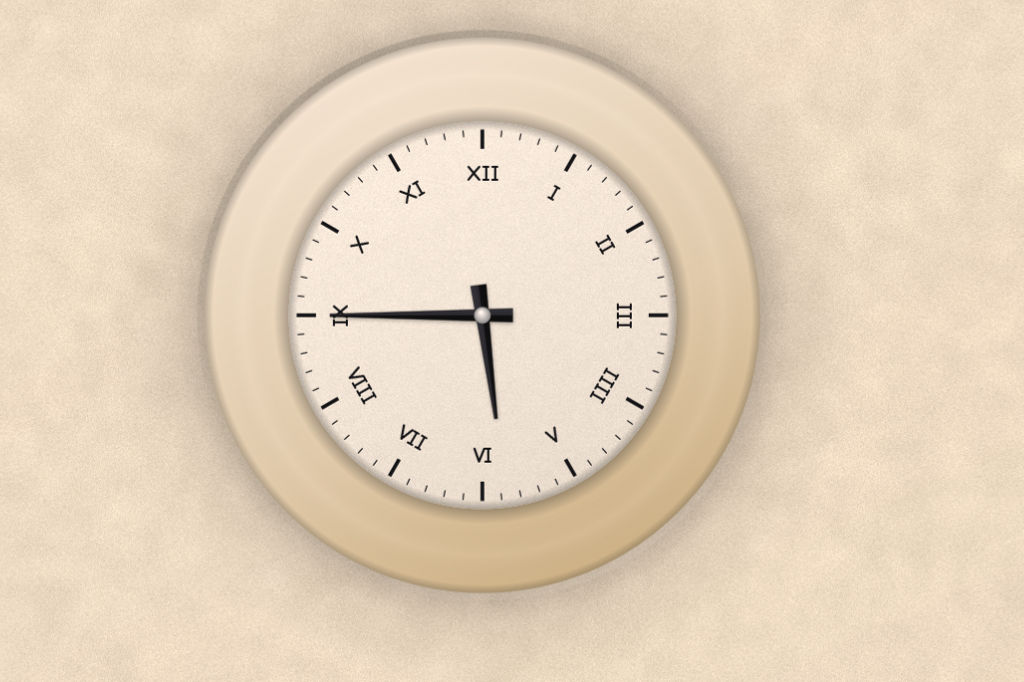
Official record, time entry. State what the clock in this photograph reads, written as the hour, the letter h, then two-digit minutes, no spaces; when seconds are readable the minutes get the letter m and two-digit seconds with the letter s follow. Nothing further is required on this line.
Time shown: 5h45
